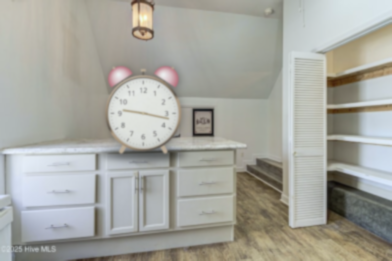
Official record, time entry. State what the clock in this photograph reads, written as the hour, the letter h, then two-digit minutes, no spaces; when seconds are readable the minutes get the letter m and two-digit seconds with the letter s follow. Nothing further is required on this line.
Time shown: 9h17
